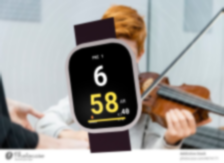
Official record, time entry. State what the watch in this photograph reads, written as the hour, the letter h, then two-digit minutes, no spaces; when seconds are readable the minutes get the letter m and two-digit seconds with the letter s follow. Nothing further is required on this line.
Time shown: 6h58
